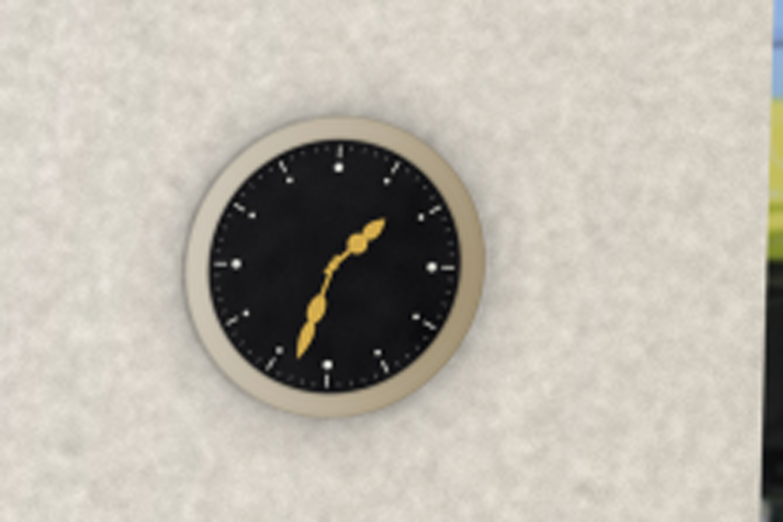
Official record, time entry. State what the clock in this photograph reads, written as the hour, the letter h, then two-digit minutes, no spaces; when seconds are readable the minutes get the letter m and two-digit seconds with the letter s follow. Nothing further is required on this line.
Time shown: 1h33
